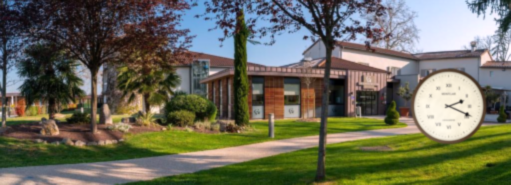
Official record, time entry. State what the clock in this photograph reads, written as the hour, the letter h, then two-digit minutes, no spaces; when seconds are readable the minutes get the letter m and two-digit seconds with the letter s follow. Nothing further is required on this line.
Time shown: 2h19
